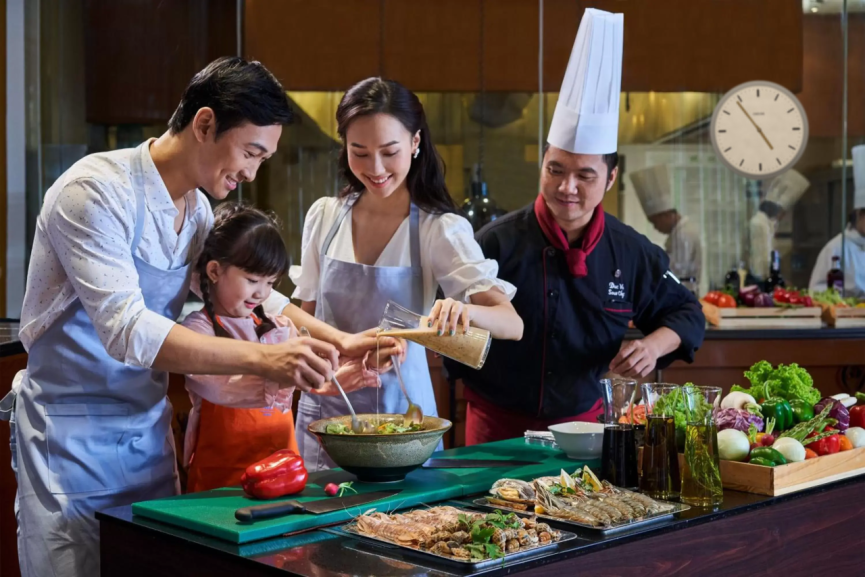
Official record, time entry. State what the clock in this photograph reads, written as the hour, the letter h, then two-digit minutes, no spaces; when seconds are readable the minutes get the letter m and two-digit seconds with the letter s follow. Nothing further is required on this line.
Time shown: 4h54
